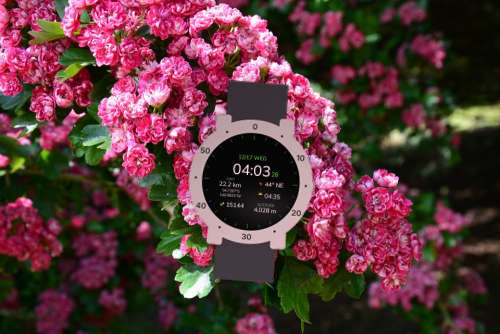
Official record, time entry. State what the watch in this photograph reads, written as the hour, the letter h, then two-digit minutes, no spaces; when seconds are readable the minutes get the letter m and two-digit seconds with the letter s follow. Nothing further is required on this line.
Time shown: 4h03
